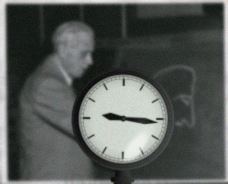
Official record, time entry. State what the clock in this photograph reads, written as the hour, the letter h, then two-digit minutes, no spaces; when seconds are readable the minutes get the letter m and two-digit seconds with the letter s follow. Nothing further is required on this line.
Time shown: 9h16
